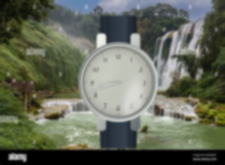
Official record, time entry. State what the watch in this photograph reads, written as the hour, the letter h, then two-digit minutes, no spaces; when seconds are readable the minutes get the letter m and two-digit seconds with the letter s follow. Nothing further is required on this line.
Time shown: 8h42
